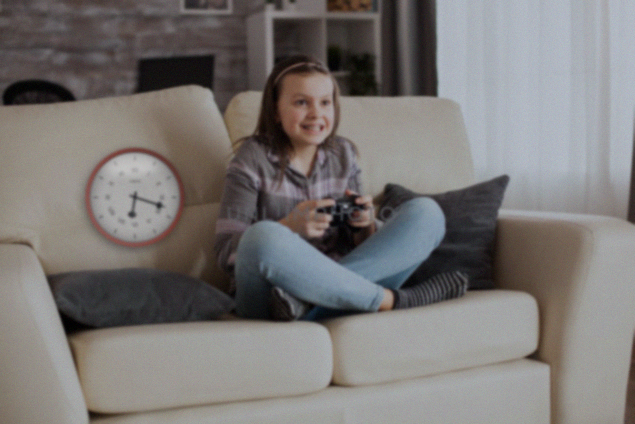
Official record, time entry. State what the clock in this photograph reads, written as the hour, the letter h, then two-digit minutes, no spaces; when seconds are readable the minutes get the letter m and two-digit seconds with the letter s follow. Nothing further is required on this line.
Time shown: 6h18
